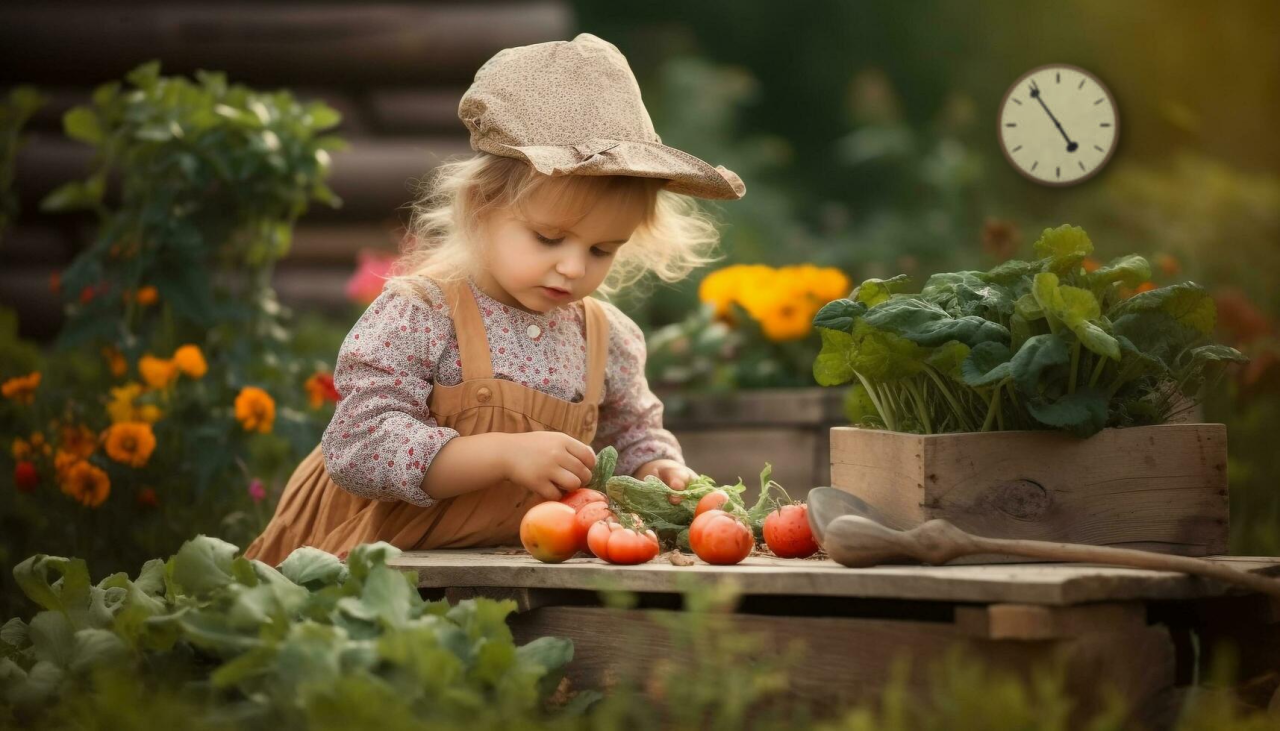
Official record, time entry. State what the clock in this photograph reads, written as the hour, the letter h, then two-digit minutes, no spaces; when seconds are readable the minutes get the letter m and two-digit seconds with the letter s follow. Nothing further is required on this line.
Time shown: 4h54
